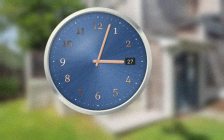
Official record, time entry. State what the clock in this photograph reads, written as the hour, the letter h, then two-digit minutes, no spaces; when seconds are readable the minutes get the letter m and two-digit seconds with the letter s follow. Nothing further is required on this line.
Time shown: 3h03
